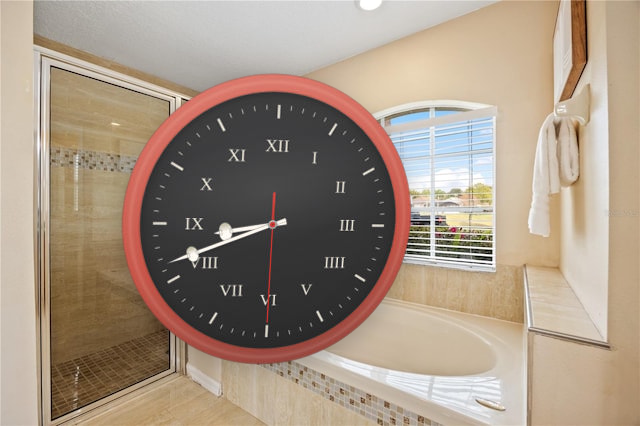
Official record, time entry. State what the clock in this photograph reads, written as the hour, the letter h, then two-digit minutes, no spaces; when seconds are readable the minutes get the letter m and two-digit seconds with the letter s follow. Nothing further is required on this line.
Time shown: 8h41m30s
